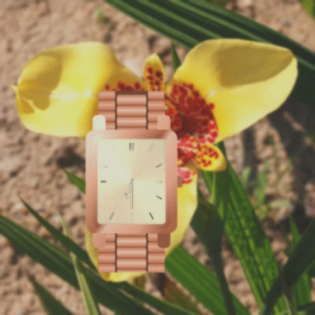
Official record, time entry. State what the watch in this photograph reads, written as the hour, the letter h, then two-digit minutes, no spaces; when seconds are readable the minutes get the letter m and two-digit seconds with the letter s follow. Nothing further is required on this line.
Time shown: 6h30
